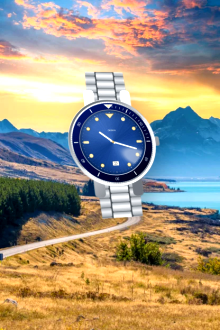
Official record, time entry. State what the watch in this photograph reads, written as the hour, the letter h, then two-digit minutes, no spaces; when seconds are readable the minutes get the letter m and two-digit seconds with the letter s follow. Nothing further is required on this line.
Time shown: 10h18
